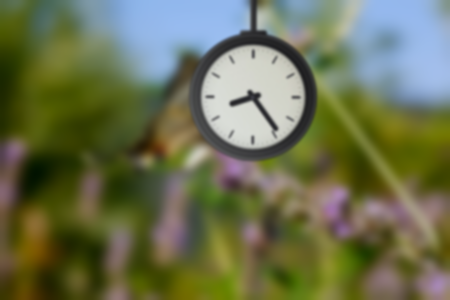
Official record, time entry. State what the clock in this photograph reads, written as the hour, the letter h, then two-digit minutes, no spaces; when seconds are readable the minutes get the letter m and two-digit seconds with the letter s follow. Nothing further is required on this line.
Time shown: 8h24
